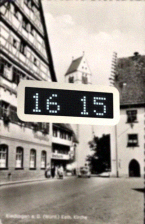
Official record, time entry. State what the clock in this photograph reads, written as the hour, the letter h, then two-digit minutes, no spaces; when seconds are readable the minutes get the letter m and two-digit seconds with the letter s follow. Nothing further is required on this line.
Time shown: 16h15
